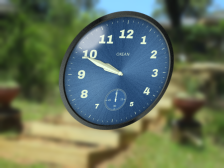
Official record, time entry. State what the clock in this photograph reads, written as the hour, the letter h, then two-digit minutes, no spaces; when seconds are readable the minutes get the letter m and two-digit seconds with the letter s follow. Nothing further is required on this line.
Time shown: 9h49
